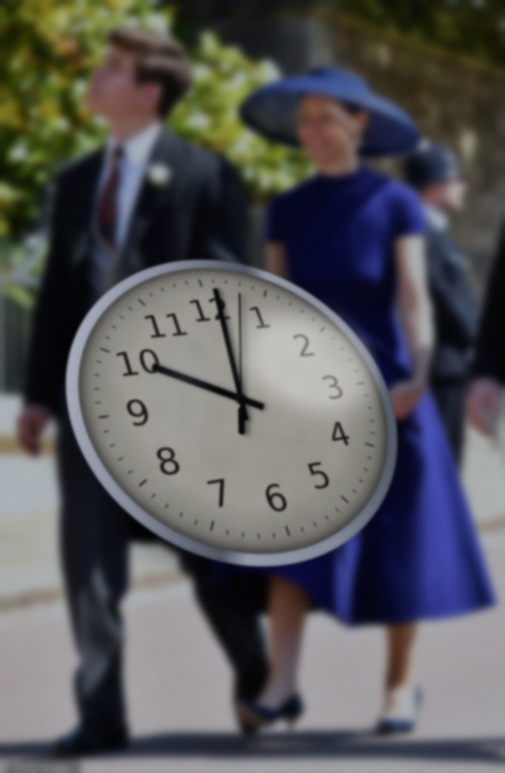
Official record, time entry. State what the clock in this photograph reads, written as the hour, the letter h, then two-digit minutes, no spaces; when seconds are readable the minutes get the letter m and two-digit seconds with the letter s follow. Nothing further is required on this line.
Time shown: 10h01m03s
